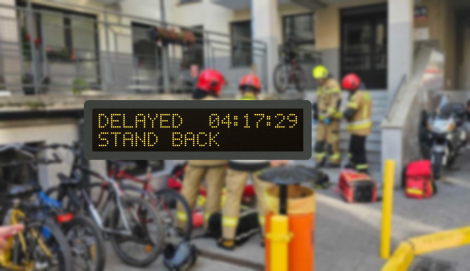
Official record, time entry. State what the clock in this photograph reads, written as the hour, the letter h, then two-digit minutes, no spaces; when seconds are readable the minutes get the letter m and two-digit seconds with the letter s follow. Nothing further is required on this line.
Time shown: 4h17m29s
